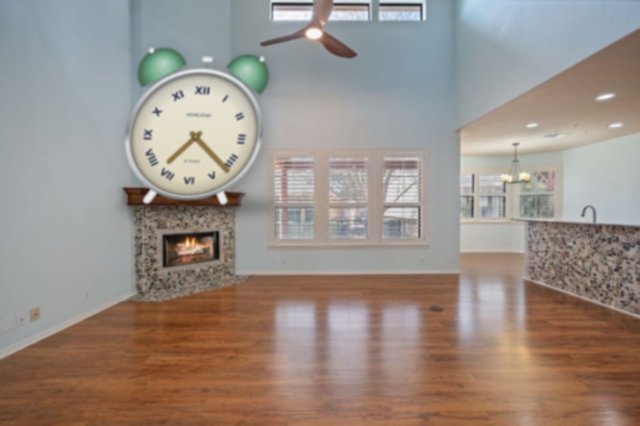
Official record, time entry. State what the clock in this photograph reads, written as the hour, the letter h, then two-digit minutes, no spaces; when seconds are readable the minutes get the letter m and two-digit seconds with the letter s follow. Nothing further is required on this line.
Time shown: 7h22
